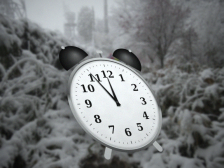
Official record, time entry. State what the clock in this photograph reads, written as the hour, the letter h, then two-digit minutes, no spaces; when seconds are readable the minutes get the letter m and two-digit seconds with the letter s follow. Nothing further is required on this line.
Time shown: 11h55
